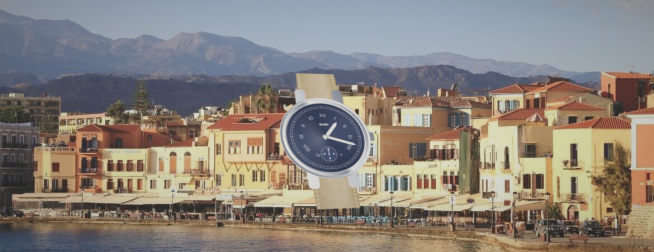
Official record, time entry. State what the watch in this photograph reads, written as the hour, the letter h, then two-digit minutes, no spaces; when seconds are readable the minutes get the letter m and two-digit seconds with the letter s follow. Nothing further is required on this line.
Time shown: 1h18
